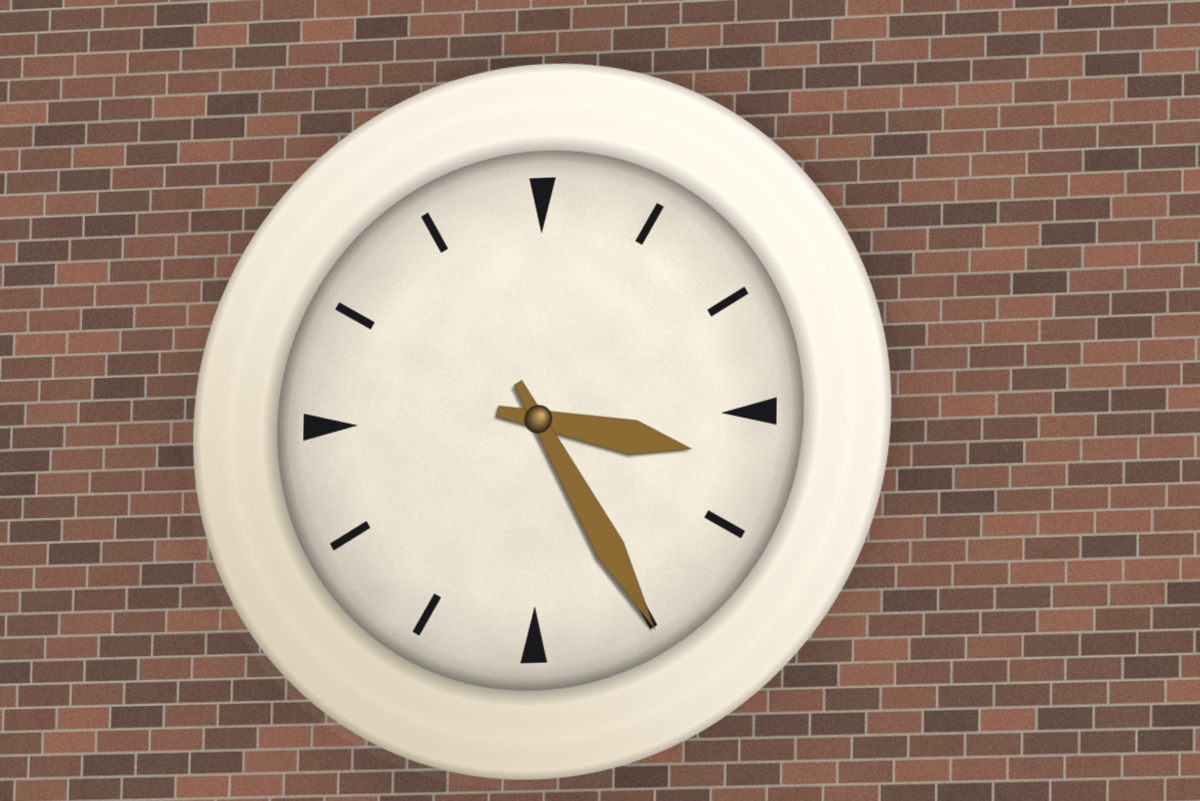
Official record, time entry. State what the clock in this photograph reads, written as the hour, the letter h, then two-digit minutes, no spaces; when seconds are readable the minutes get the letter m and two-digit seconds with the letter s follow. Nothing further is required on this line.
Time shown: 3h25
